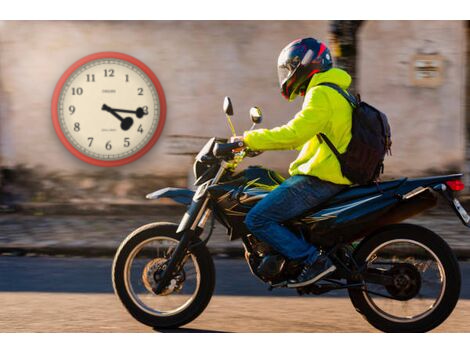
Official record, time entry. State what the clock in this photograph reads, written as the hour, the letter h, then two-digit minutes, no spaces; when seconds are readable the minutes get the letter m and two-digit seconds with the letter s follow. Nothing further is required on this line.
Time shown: 4h16
